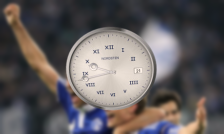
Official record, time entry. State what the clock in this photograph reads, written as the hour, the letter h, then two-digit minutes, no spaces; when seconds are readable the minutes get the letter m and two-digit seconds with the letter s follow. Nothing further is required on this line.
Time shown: 9h43
